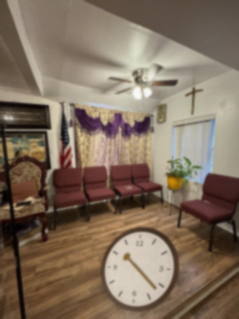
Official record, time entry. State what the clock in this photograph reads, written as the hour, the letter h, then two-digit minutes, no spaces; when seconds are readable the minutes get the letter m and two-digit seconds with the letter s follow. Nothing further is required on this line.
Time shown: 10h22
